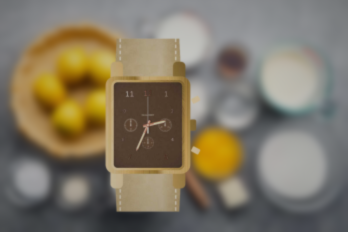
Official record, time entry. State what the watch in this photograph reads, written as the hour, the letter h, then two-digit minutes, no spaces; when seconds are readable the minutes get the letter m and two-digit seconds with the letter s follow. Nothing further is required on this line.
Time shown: 2h34
